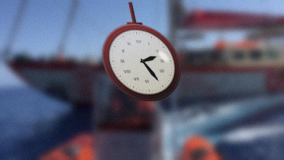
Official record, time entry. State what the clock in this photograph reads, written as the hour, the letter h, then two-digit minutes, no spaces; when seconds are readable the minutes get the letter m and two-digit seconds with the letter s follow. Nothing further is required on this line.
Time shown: 2h25
